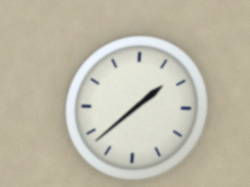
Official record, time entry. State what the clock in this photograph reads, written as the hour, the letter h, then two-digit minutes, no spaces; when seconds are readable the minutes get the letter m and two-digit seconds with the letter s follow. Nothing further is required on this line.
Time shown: 1h38
